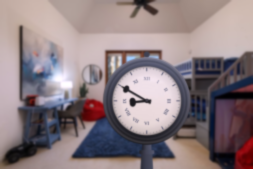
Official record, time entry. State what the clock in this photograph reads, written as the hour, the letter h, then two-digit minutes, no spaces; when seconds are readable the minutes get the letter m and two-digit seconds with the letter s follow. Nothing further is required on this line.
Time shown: 8h50
